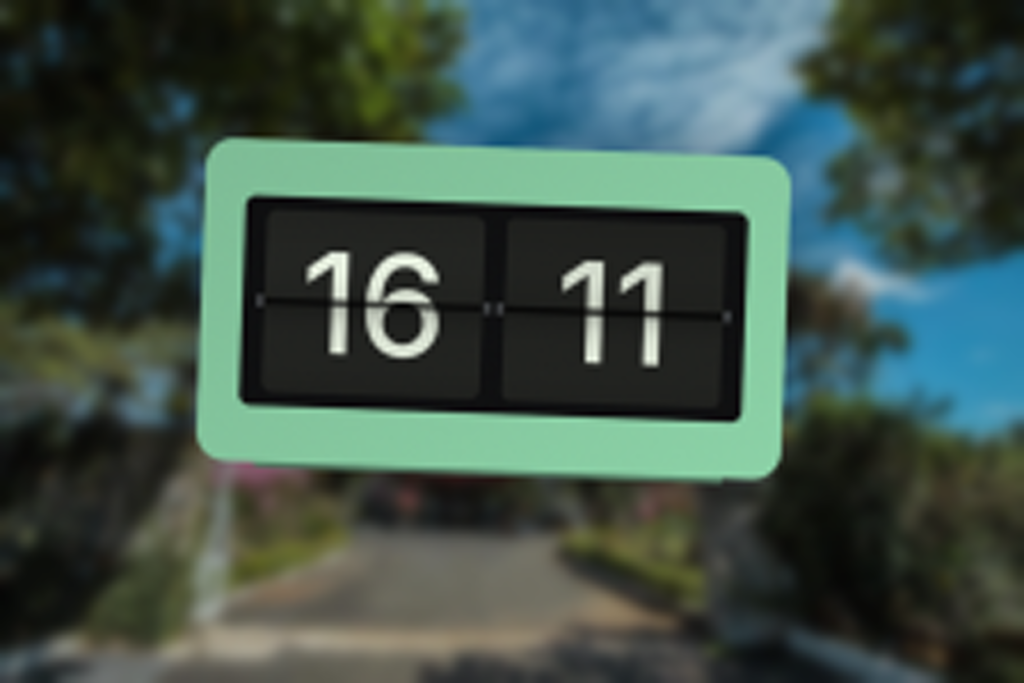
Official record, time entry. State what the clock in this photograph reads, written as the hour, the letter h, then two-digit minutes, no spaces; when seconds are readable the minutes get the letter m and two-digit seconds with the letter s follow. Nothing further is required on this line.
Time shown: 16h11
